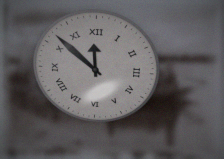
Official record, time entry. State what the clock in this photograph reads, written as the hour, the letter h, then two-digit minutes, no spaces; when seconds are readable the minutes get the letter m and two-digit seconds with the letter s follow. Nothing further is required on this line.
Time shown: 11h52
